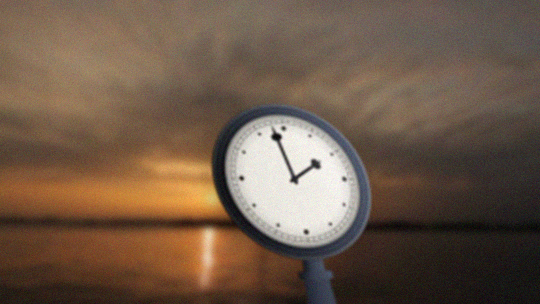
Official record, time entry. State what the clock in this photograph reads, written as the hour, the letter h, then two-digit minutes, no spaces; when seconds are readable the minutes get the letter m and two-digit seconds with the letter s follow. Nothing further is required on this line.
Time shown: 1h58
